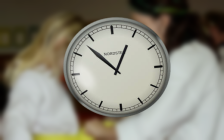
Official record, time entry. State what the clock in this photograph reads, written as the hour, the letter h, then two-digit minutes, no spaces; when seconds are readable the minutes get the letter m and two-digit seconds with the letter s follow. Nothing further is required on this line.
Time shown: 12h53
